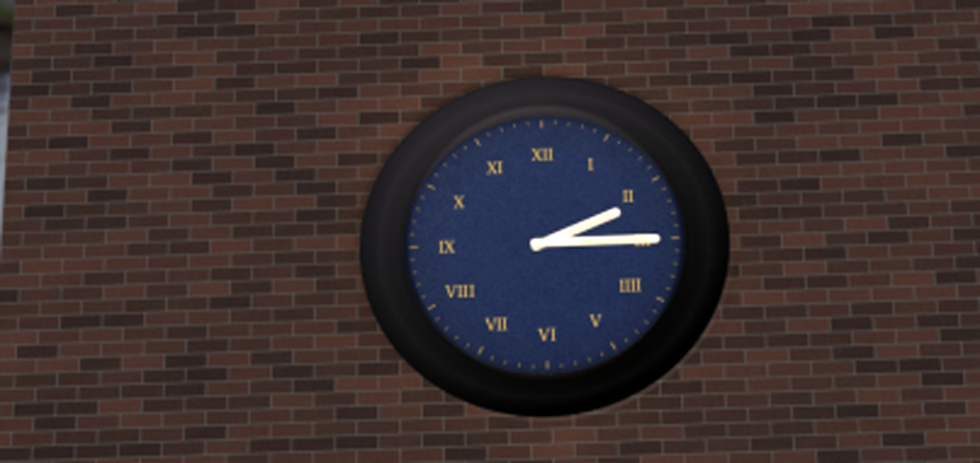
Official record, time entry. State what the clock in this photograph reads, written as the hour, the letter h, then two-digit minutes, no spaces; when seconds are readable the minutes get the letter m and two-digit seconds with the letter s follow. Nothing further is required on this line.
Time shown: 2h15
